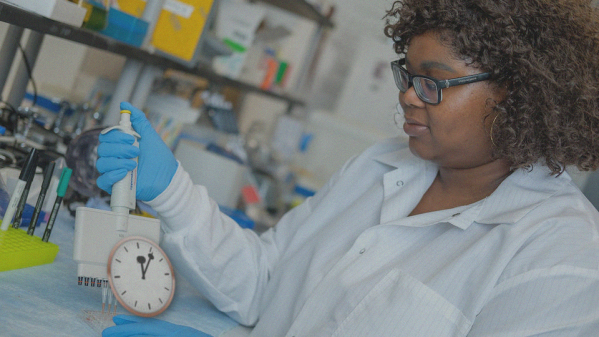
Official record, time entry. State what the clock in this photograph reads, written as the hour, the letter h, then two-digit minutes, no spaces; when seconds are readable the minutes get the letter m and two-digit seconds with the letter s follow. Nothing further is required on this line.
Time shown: 12h06
